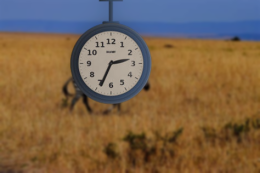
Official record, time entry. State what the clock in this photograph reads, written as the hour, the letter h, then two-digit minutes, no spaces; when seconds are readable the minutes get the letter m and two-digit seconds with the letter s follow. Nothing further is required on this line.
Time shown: 2h34
